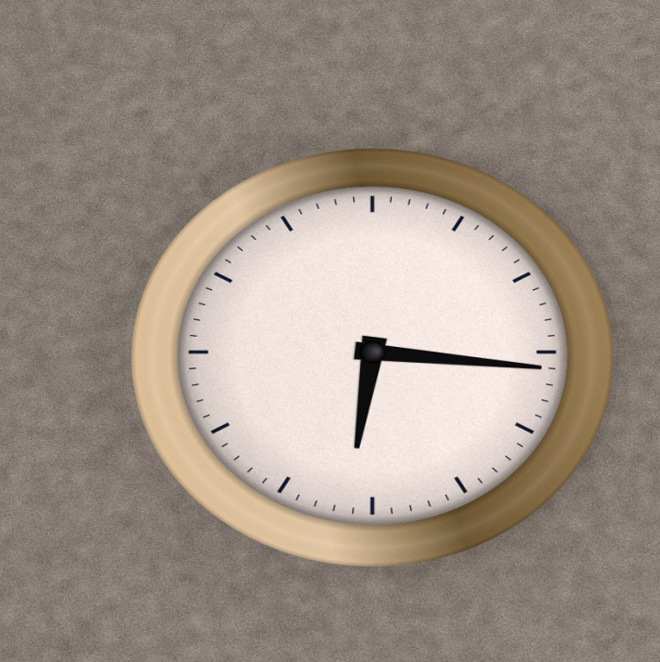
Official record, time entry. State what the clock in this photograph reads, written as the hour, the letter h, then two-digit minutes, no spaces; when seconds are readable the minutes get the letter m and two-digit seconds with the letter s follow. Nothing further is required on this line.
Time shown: 6h16
